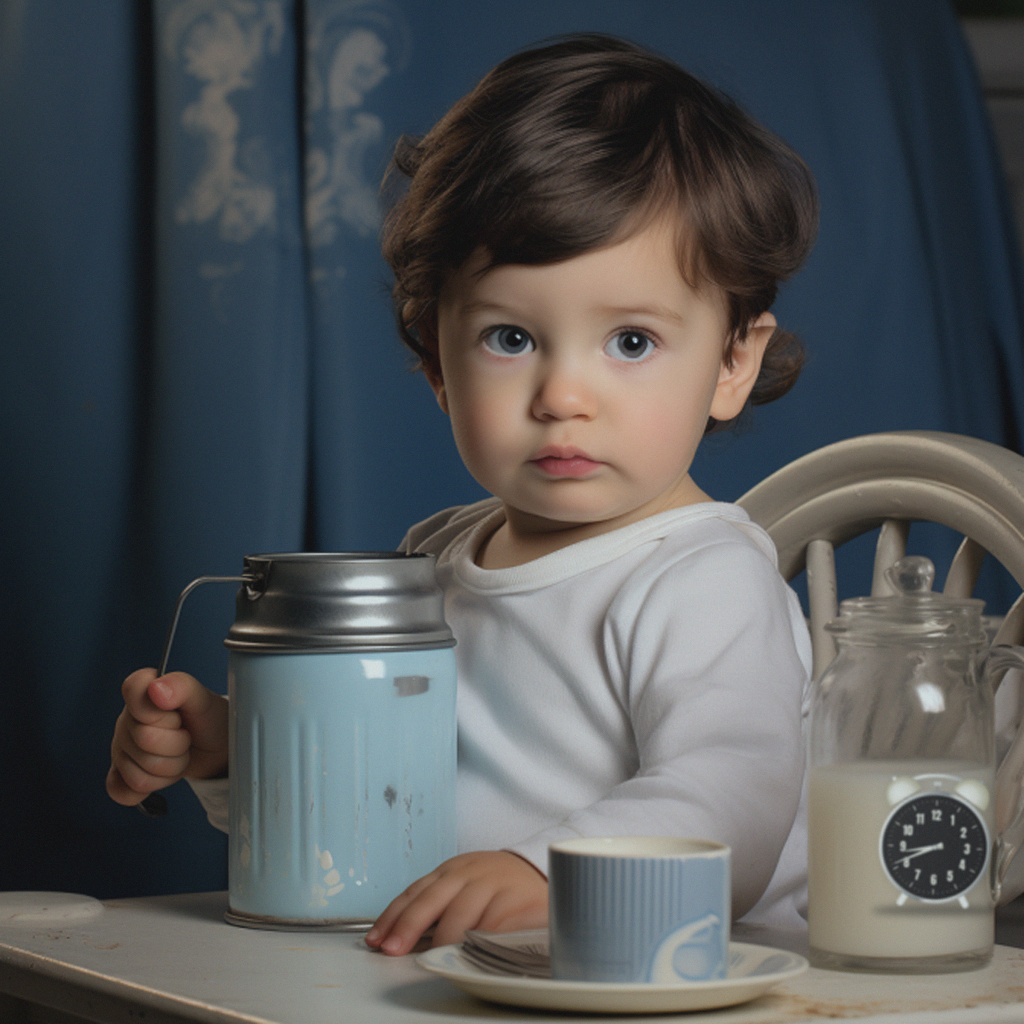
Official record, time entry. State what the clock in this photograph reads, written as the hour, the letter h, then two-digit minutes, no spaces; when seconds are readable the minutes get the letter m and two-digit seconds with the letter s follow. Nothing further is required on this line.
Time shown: 8h41
